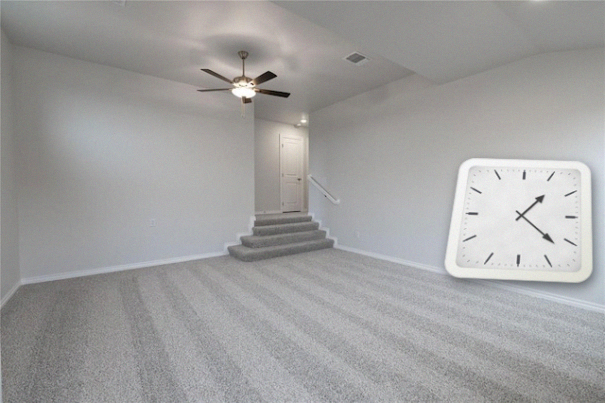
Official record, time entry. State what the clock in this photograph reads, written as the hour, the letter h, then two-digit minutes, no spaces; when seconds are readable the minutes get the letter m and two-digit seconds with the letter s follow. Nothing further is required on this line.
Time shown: 1h22
